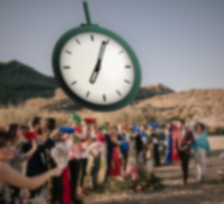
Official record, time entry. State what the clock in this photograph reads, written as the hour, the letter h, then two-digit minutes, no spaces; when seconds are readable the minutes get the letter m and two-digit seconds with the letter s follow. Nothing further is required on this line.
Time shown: 7h04
